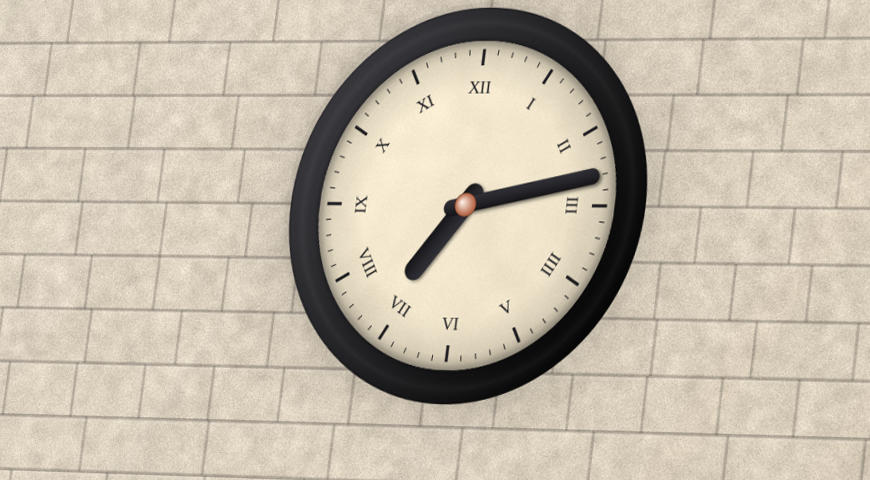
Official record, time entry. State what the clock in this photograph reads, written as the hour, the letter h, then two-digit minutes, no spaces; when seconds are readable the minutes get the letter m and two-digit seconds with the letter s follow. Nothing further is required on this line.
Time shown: 7h13
